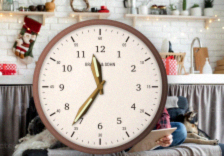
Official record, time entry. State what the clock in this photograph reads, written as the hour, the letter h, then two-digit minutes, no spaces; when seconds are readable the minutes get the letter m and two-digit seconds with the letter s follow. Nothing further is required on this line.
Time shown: 11h36
